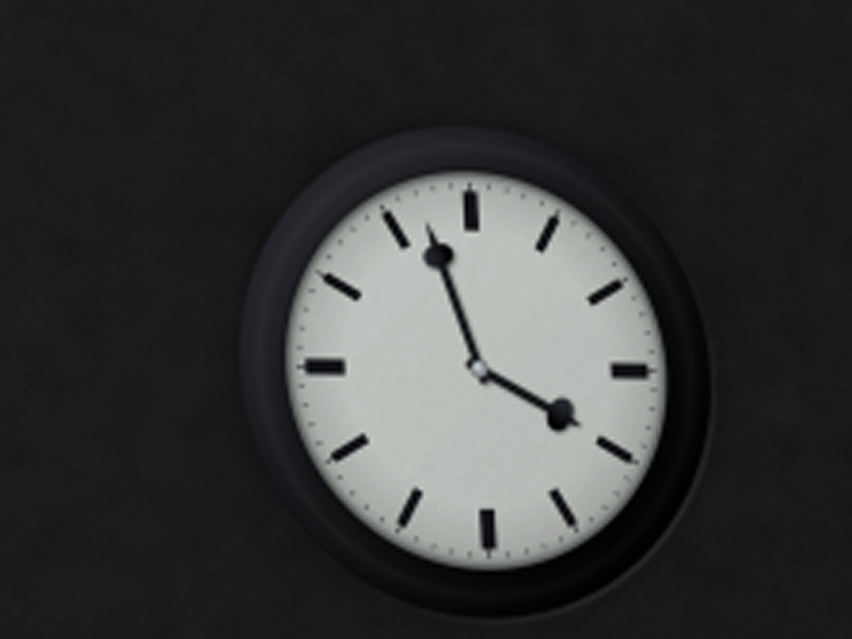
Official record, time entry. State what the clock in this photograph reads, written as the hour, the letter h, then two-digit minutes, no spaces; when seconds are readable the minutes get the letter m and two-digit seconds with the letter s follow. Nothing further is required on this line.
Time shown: 3h57
